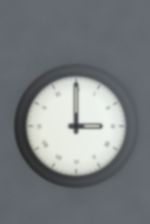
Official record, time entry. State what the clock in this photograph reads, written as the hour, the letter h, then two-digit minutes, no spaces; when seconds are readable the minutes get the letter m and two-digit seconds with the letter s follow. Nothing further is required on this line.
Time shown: 3h00
